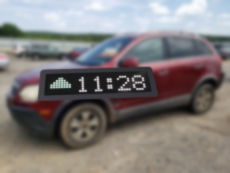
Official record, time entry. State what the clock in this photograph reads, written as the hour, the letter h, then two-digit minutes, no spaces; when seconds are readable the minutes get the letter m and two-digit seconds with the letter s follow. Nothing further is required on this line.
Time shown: 11h28
